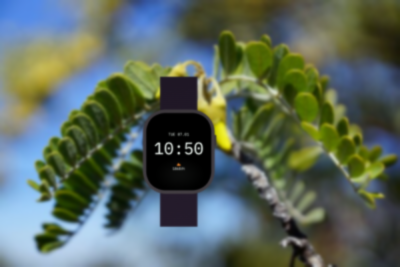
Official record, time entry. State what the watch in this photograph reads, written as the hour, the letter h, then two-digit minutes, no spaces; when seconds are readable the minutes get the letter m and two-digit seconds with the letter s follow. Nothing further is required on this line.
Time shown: 10h50
